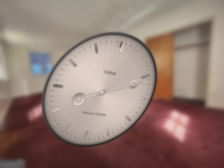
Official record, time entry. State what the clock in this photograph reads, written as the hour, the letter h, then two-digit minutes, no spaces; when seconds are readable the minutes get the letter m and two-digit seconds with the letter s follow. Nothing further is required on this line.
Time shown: 8h11
